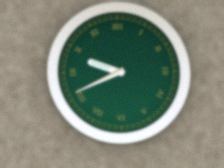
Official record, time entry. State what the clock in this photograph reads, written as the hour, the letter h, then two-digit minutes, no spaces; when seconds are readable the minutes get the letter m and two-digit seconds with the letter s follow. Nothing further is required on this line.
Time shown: 9h41
